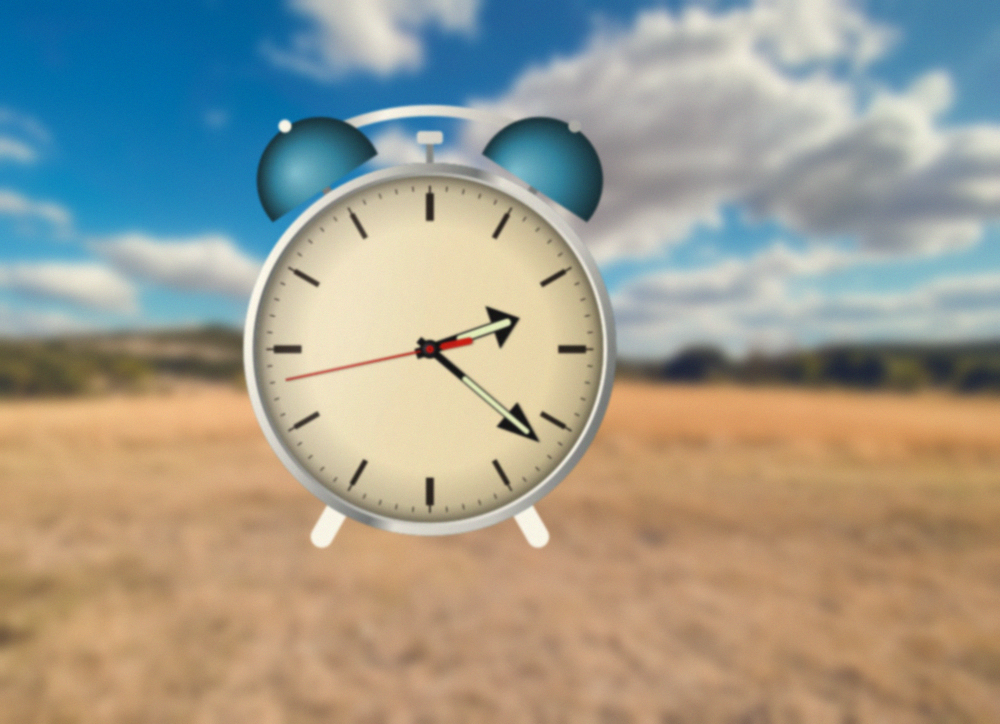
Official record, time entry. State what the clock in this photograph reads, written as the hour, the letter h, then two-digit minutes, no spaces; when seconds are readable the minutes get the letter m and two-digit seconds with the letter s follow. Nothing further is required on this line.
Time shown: 2h21m43s
